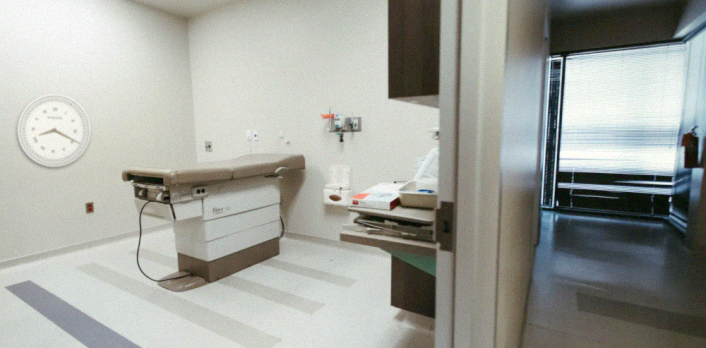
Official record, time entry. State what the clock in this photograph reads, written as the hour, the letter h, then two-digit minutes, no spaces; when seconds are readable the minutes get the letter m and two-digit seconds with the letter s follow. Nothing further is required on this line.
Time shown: 8h19
